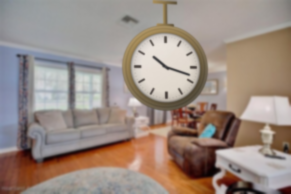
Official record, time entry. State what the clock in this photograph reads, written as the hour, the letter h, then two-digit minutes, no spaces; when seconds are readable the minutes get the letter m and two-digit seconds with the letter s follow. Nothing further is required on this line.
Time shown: 10h18
